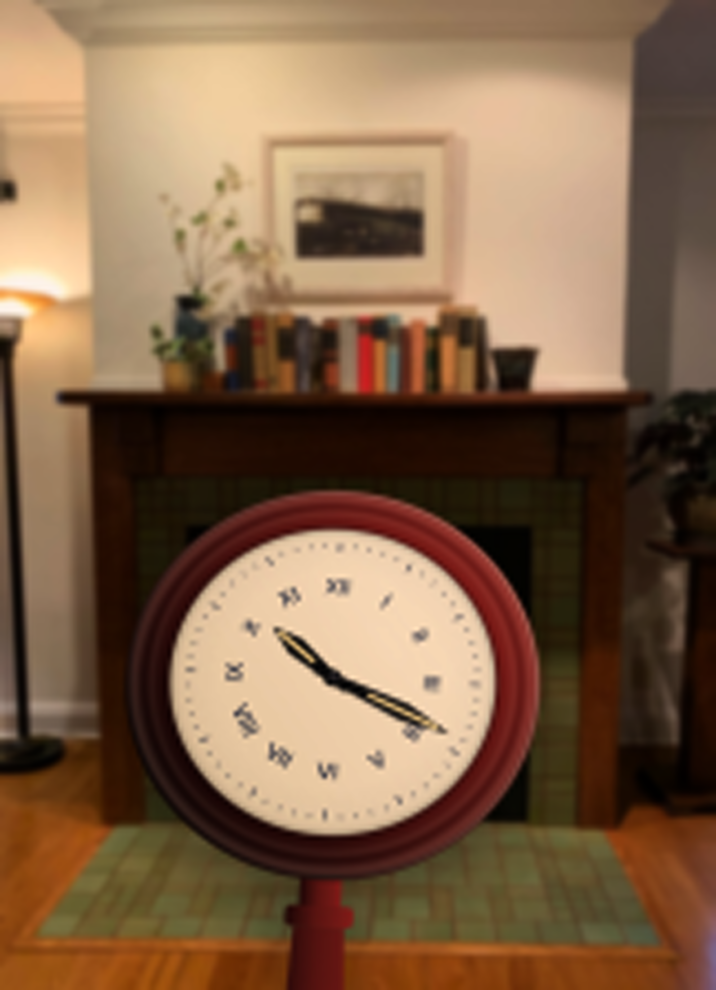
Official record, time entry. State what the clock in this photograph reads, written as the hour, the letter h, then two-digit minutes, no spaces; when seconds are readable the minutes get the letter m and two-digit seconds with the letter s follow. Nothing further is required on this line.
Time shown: 10h19
